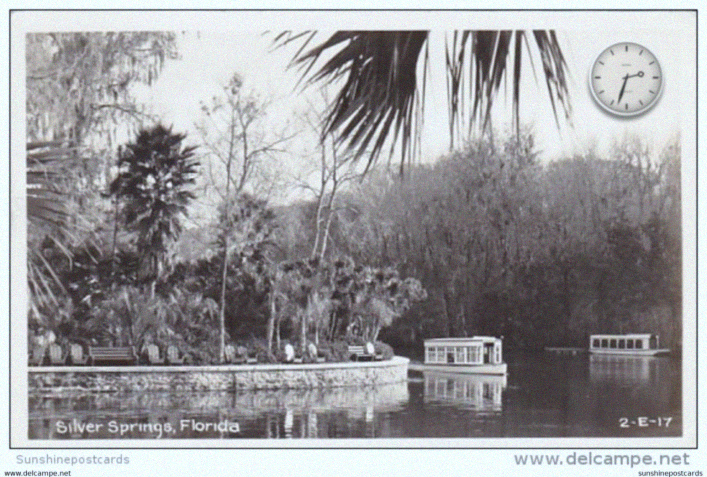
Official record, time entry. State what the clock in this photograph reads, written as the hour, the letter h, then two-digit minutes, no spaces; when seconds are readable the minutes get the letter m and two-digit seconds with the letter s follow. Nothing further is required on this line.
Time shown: 2h33
